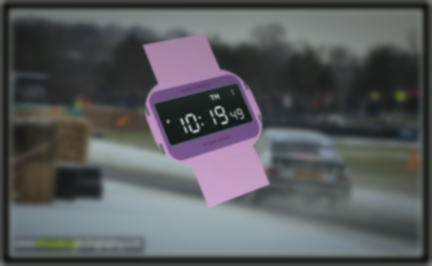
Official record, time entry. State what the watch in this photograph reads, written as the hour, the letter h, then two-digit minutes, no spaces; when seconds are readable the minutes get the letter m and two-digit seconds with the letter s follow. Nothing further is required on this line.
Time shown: 10h19
